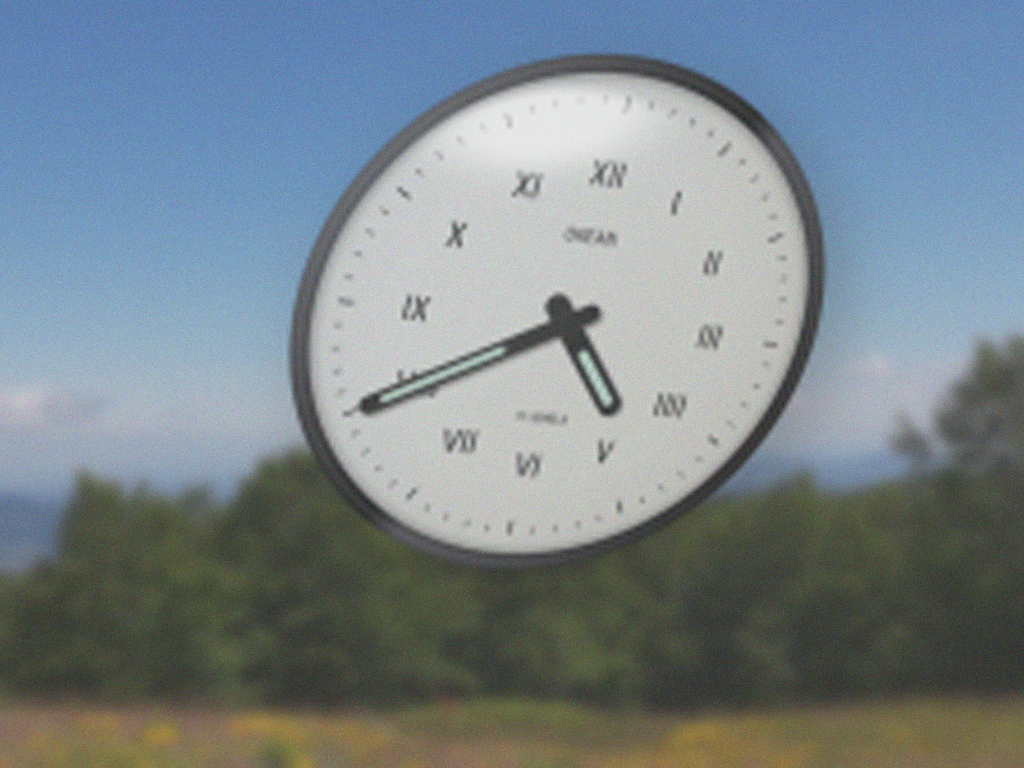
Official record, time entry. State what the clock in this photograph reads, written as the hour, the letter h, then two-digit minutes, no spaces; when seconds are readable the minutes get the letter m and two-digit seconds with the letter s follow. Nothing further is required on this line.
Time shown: 4h40
